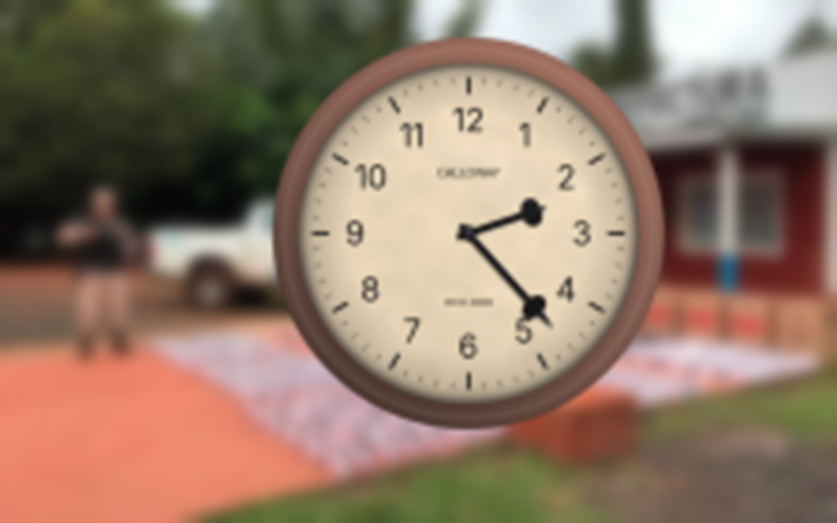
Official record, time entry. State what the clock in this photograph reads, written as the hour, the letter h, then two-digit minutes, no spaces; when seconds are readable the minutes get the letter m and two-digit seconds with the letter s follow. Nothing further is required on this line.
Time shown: 2h23
